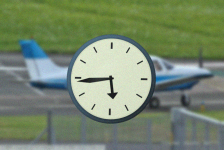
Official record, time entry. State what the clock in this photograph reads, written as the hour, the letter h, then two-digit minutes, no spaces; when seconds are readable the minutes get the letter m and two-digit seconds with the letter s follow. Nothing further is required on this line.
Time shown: 5h44
